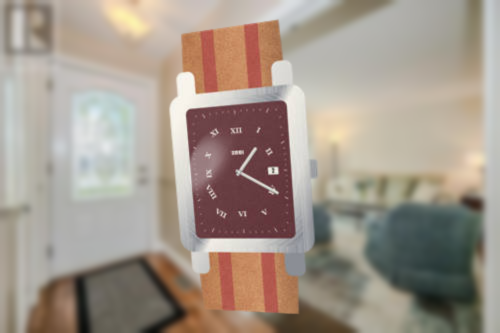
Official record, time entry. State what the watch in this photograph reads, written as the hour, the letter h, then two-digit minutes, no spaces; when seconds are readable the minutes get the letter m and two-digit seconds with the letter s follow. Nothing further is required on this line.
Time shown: 1h20
